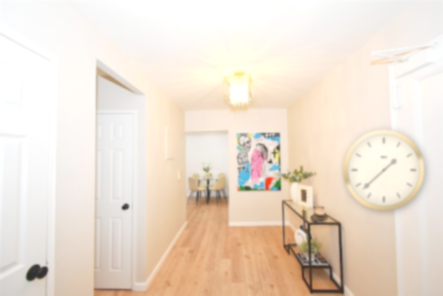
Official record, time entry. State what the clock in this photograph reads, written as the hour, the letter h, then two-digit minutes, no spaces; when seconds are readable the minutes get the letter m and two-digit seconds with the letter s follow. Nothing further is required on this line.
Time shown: 1h38
